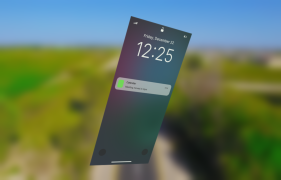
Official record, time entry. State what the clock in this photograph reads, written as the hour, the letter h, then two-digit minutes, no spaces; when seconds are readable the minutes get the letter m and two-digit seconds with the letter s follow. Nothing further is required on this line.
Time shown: 12h25
